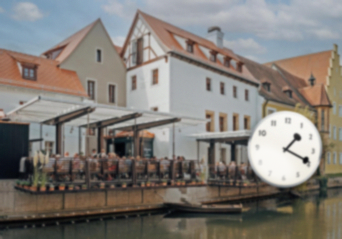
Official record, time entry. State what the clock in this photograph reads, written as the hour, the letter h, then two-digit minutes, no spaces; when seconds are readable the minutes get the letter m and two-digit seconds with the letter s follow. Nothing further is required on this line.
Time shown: 1h19
